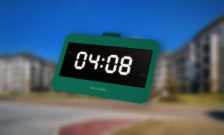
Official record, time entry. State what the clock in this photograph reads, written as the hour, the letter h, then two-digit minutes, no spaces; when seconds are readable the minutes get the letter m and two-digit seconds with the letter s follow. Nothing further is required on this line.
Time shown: 4h08
